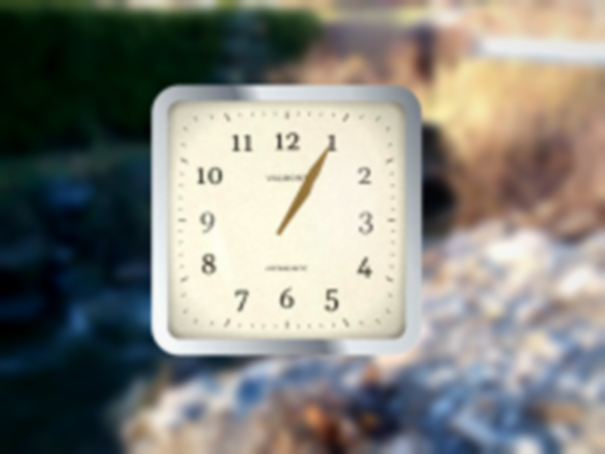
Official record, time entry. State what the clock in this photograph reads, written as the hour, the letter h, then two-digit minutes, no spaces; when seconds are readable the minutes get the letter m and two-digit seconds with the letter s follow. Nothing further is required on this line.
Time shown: 1h05
